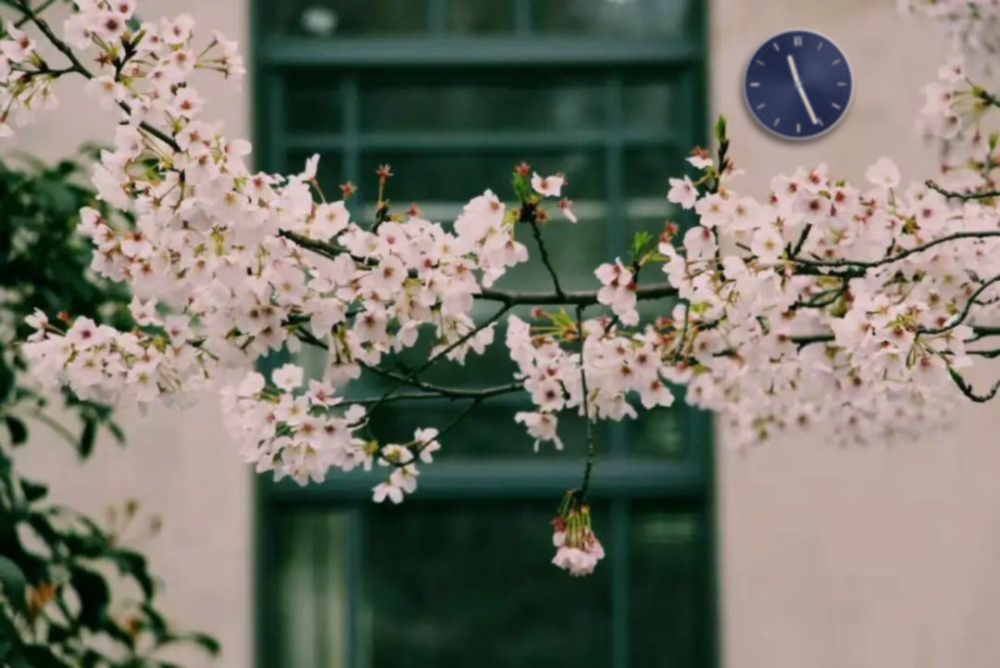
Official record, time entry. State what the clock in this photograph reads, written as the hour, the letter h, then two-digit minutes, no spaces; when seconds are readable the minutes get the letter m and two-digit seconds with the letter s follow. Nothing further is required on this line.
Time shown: 11h26
